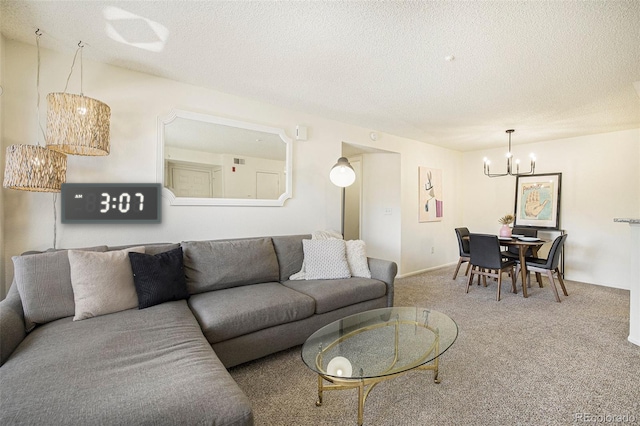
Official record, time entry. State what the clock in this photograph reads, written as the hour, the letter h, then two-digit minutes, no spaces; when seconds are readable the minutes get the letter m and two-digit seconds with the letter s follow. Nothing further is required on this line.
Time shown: 3h07
